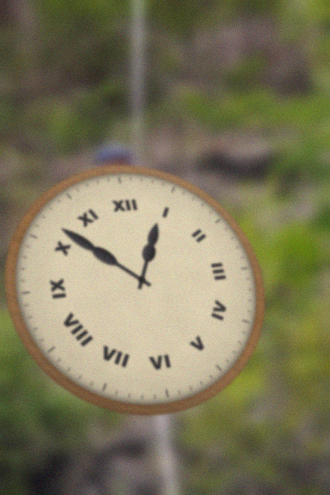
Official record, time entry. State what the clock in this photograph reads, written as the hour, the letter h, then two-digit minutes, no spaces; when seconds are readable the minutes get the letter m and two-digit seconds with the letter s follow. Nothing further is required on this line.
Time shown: 12h52
